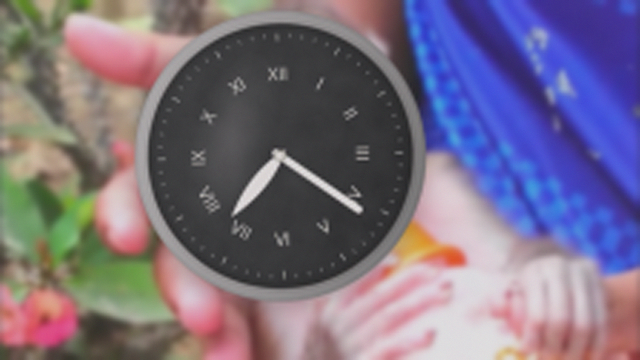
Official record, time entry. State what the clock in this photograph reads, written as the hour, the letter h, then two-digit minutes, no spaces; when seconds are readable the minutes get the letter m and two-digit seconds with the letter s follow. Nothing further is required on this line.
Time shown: 7h21
